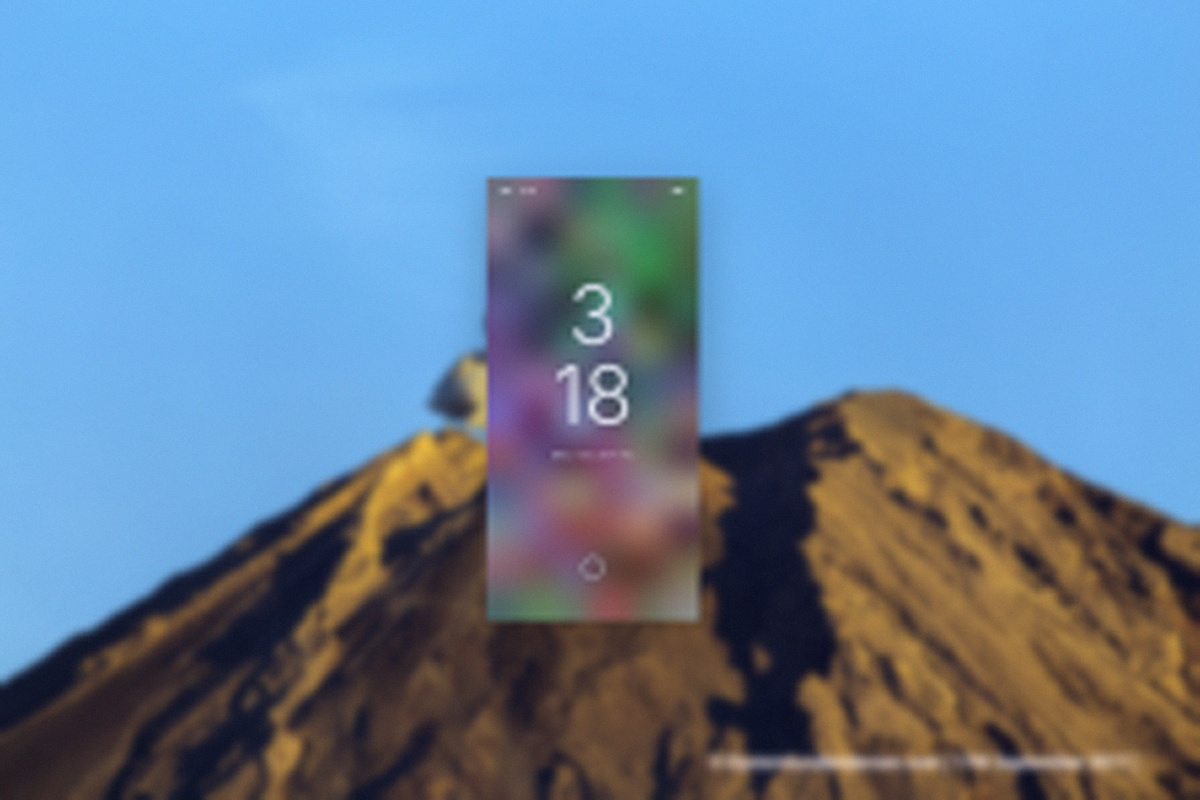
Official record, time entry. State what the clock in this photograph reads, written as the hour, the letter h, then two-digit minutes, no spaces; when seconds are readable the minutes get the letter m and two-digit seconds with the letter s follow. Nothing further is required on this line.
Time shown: 3h18
